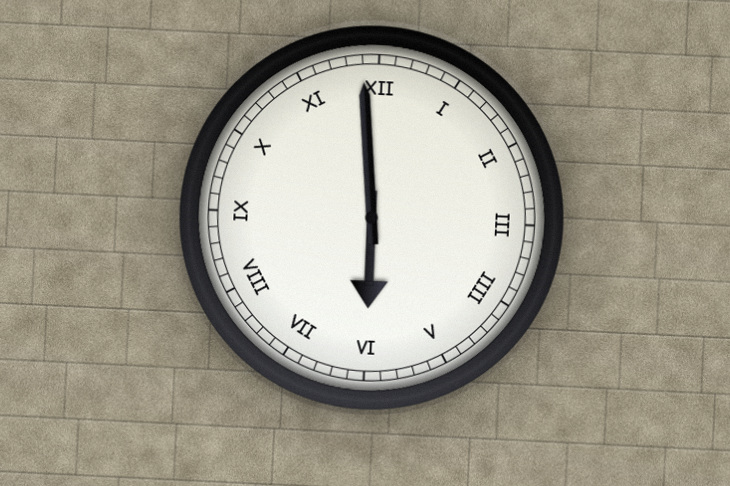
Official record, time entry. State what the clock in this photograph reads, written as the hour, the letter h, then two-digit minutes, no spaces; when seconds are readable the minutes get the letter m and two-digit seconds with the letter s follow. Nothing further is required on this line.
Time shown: 5h59
